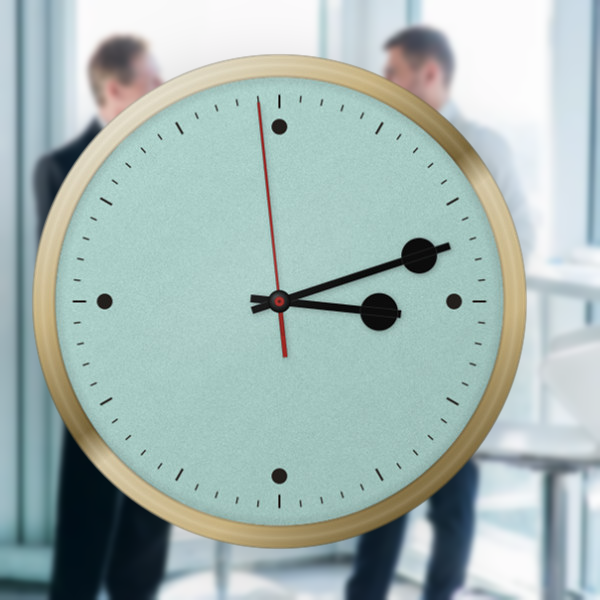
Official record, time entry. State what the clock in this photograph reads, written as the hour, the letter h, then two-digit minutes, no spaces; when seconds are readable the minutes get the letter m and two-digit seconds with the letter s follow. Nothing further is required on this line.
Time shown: 3h11m59s
